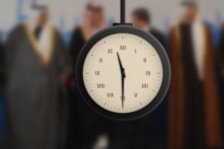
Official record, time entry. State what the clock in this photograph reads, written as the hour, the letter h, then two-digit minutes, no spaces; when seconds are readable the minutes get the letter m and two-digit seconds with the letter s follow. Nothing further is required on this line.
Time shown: 11h30
